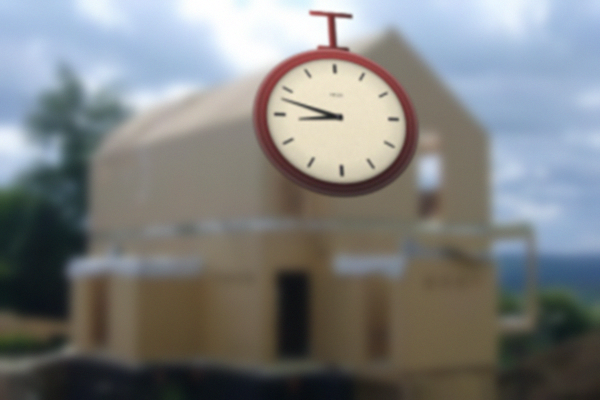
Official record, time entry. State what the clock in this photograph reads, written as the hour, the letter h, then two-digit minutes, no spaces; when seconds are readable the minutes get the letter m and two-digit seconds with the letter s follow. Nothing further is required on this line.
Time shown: 8h48
